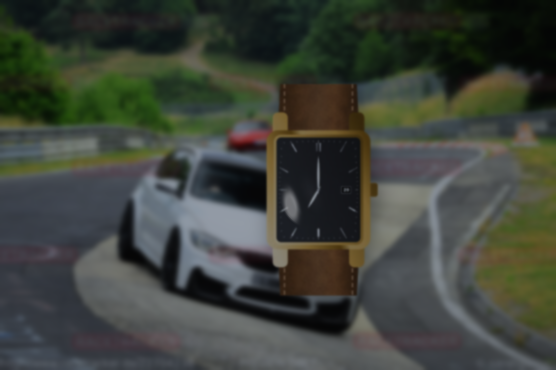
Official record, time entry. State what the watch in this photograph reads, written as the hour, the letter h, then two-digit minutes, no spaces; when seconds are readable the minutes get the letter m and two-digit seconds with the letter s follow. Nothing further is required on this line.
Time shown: 7h00
